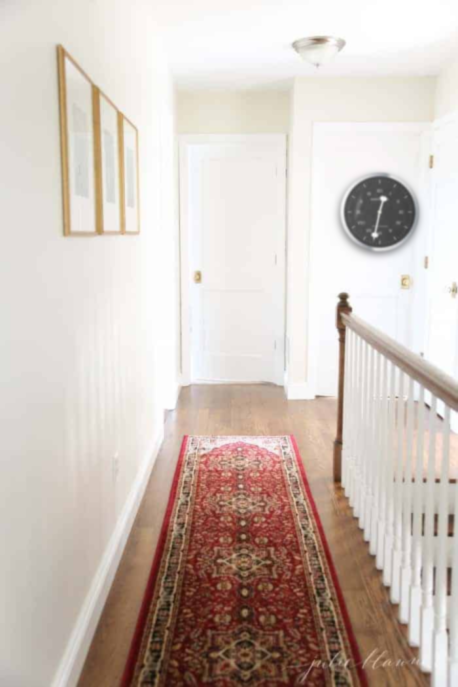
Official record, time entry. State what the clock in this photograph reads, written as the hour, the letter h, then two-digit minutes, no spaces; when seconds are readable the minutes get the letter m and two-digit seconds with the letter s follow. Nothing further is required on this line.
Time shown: 12h32
